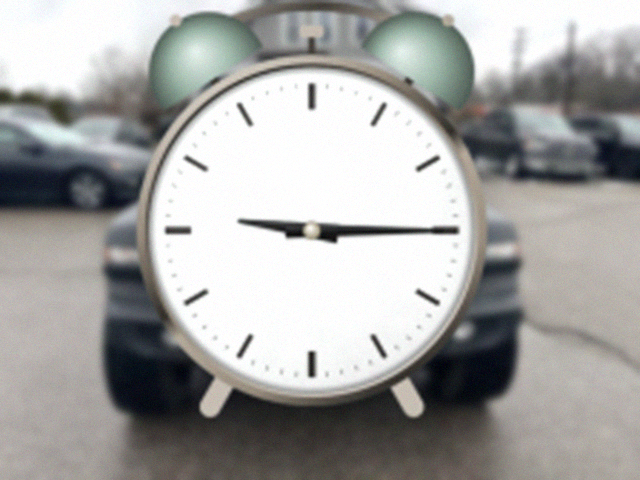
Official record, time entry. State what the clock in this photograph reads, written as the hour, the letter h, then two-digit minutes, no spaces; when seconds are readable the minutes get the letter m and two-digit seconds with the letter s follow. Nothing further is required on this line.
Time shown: 9h15
